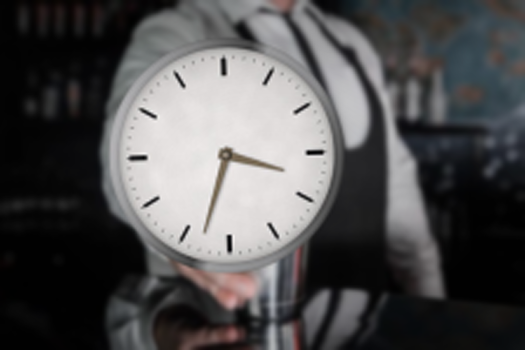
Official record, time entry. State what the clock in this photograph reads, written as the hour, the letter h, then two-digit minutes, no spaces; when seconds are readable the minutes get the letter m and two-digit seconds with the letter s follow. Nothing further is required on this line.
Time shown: 3h33
